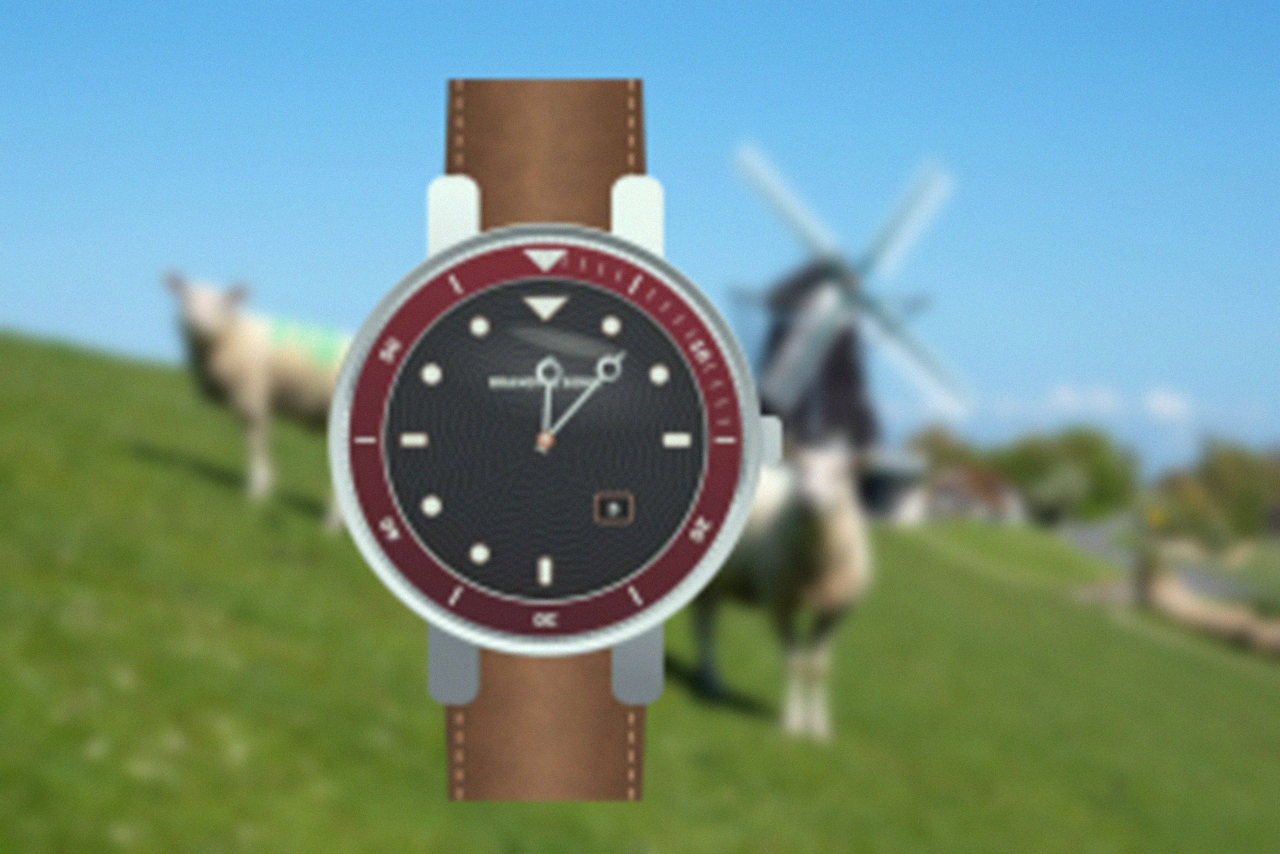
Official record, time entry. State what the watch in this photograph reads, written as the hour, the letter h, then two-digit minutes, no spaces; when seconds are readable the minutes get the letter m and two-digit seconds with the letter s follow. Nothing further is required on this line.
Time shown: 12h07
